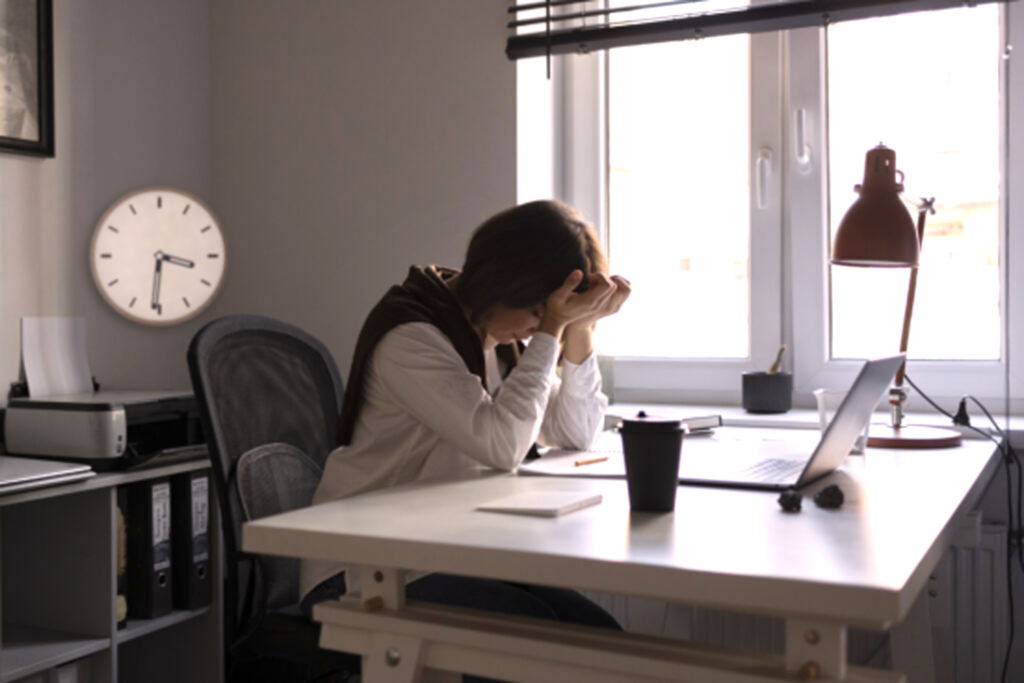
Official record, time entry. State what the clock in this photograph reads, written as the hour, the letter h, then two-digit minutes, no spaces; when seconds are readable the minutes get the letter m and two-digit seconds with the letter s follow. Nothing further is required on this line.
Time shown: 3h31
